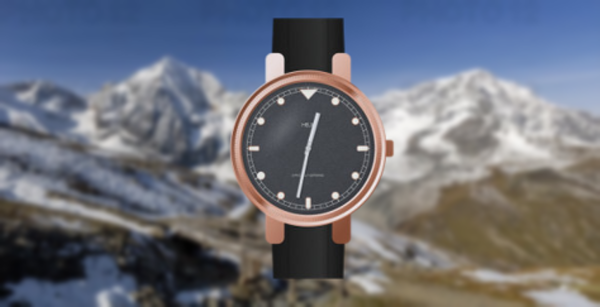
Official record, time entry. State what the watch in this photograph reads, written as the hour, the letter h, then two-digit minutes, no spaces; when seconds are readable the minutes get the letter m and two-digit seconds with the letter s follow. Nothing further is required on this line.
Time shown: 12h32
